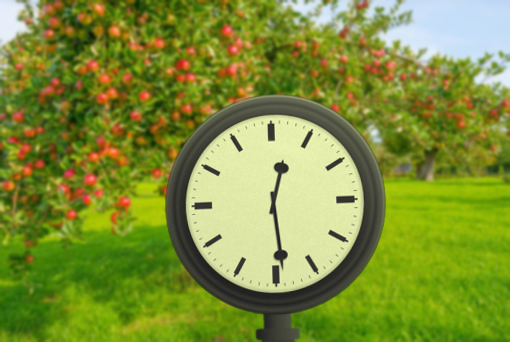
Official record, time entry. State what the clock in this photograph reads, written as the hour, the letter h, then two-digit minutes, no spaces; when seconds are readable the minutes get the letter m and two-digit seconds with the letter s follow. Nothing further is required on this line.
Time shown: 12h29
